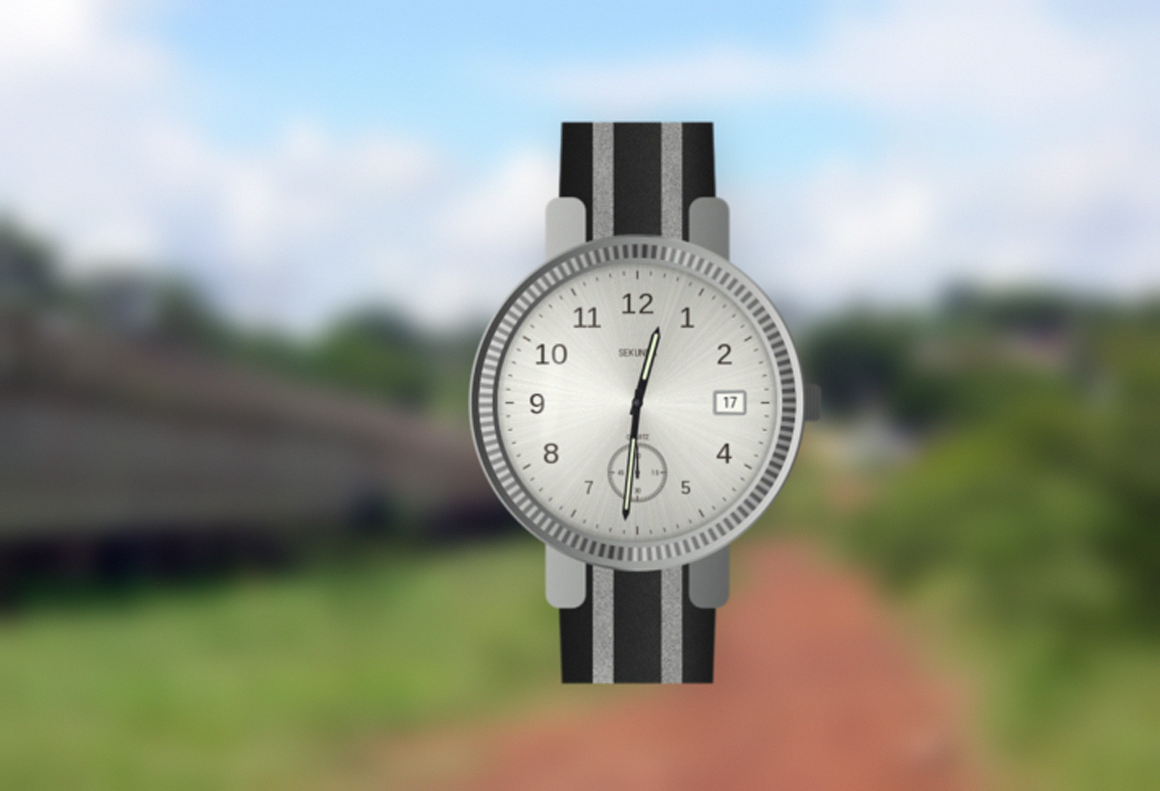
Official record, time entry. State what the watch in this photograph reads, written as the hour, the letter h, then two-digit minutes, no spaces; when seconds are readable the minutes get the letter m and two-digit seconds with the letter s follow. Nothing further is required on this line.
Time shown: 12h31
